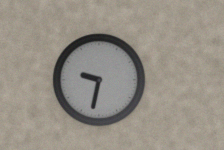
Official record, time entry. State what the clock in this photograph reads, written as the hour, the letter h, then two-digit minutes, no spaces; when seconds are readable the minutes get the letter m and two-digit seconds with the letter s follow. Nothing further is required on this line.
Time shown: 9h32
